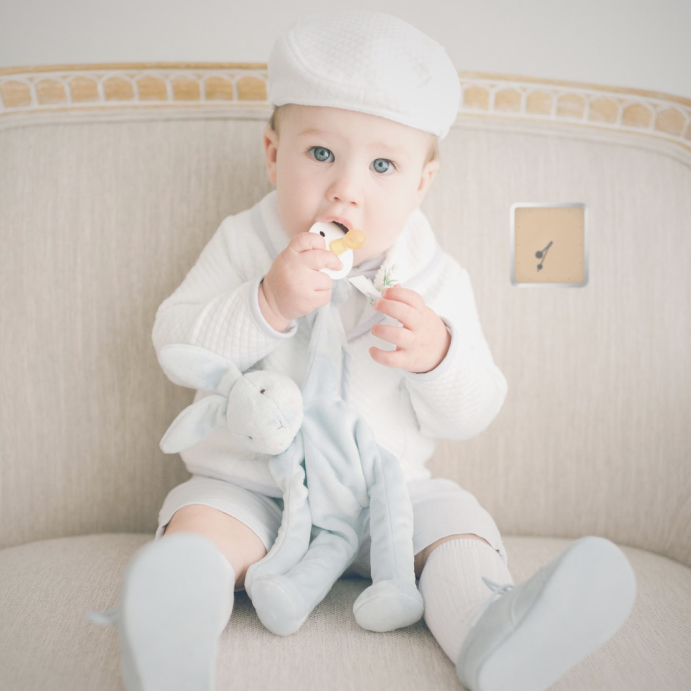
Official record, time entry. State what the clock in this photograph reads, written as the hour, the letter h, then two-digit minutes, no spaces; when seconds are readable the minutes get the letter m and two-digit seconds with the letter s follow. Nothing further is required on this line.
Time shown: 7h34
